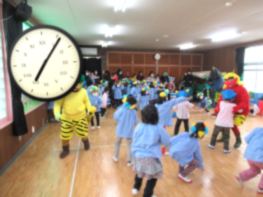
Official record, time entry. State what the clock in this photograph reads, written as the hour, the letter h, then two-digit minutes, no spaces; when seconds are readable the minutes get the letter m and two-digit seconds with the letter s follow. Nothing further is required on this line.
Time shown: 7h06
